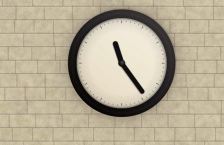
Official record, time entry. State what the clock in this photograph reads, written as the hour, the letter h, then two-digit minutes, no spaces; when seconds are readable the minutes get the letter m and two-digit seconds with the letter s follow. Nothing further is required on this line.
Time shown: 11h24
